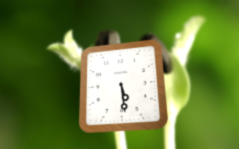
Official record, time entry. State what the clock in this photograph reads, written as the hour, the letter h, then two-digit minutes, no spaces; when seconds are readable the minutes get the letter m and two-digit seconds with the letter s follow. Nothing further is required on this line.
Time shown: 5h29
